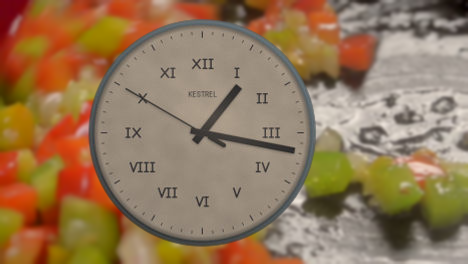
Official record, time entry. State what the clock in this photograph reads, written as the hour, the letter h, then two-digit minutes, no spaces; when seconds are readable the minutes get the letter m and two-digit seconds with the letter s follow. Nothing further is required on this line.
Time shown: 1h16m50s
